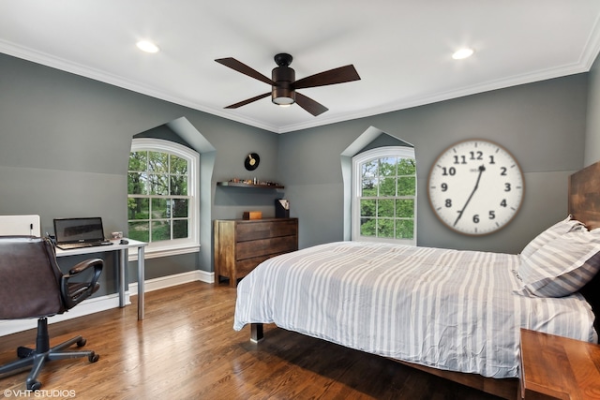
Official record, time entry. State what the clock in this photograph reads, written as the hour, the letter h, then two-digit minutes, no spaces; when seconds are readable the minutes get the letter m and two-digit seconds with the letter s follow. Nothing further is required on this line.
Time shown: 12h35
